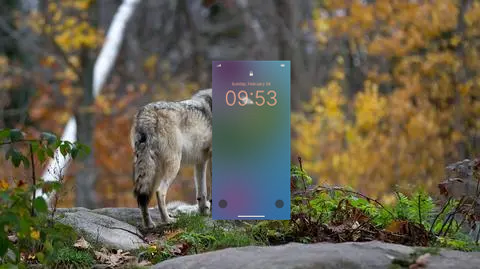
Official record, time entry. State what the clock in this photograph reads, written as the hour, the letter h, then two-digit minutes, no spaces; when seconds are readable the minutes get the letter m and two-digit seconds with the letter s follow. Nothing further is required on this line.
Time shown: 9h53
